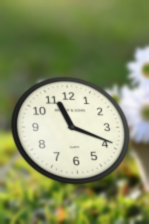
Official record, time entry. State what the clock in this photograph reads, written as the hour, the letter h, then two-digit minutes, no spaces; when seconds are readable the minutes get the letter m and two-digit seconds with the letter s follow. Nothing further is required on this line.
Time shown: 11h19
